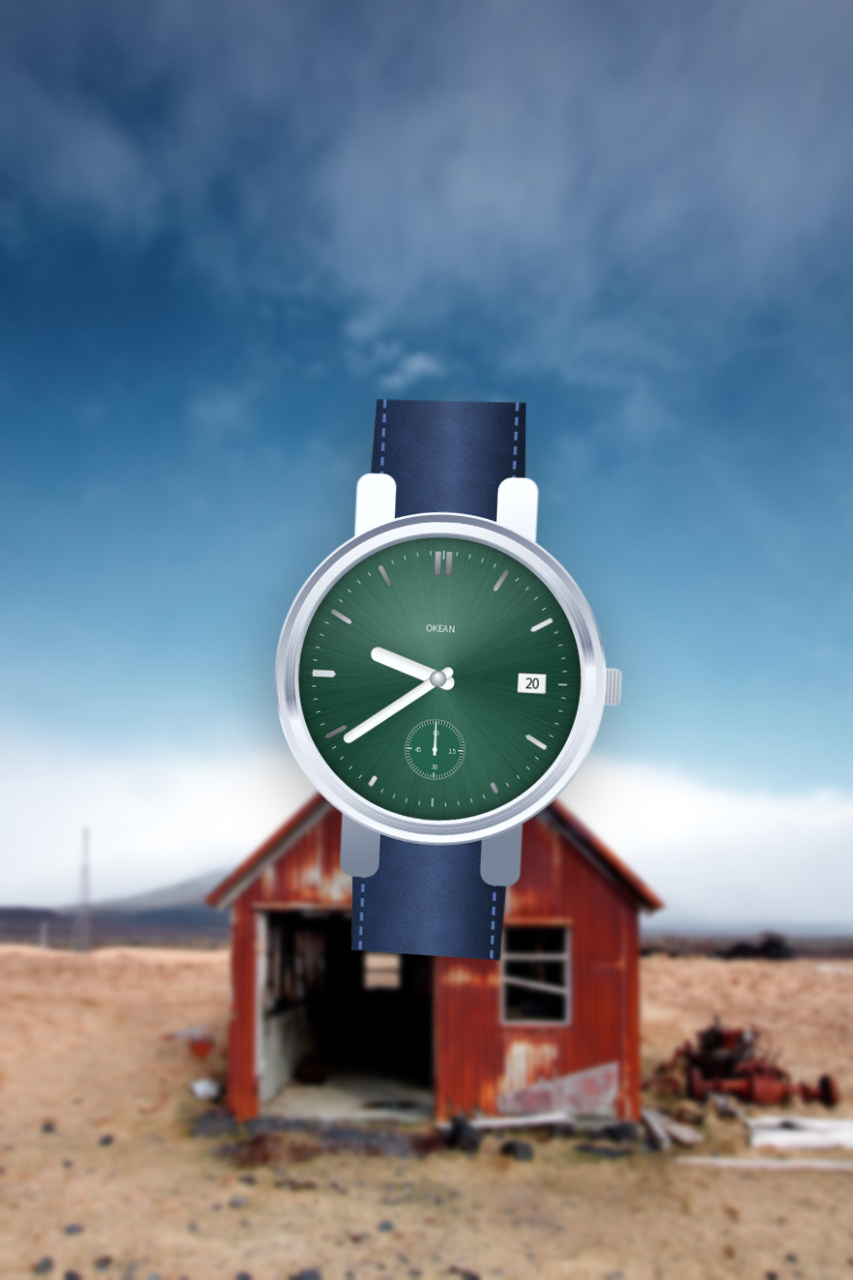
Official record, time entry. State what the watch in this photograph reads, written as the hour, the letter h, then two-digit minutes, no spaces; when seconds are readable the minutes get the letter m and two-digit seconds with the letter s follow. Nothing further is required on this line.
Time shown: 9h39
